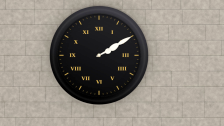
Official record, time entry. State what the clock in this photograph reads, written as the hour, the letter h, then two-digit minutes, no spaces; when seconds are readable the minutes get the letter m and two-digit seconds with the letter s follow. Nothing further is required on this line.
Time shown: 2h10
